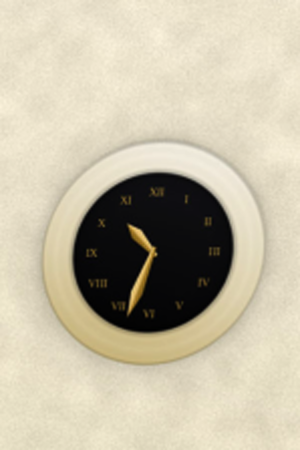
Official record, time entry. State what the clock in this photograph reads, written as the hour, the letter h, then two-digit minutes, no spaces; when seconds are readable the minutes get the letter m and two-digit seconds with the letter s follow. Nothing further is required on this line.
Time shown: 10h33
